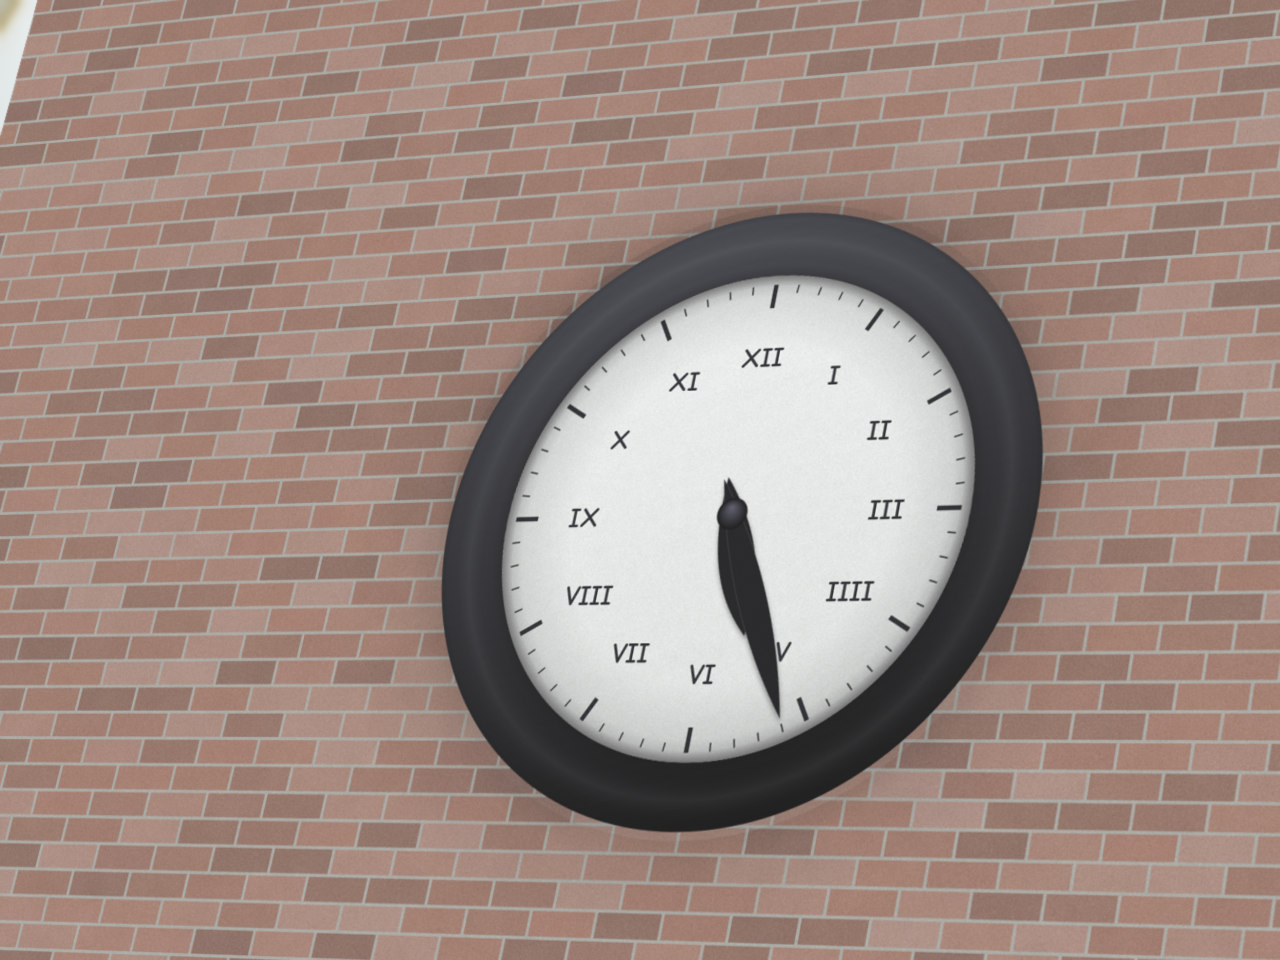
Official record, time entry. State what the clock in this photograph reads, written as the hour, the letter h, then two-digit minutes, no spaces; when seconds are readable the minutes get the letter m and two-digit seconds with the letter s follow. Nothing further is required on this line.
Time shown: 5h26
